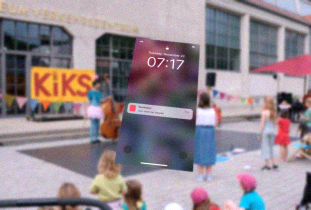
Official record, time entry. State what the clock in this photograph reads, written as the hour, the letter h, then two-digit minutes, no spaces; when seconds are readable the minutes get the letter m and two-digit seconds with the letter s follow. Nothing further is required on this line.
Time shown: 7h17
